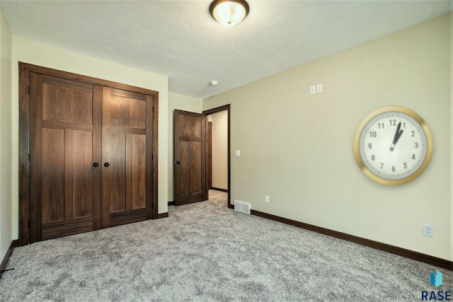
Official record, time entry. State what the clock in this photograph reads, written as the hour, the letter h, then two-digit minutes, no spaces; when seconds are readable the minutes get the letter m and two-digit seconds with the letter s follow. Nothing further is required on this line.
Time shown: 1h03
